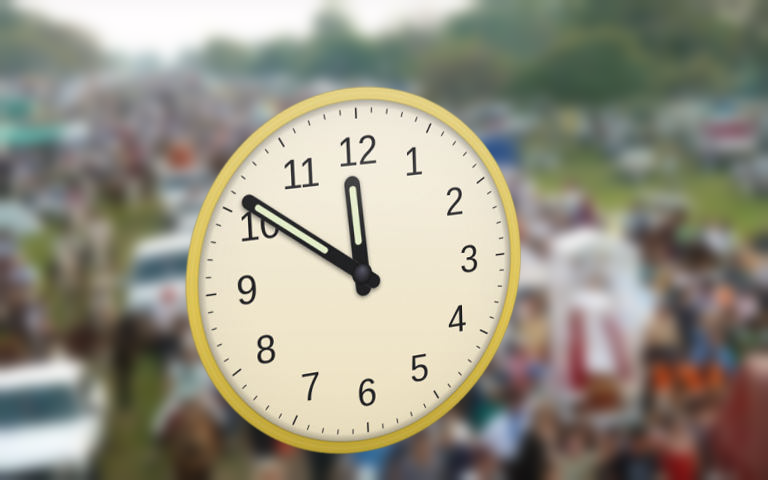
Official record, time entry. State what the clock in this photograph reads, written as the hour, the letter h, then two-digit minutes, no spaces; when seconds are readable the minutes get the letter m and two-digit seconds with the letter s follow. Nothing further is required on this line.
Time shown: 11h51
